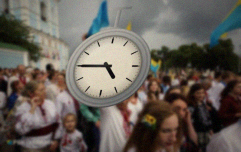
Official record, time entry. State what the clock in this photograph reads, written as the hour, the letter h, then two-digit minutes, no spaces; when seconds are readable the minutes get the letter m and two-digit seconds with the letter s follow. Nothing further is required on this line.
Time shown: 4h45
